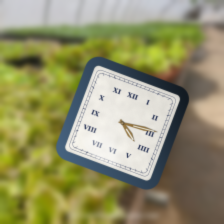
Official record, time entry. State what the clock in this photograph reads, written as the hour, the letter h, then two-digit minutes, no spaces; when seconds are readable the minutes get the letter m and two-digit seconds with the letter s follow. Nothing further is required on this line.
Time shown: 4h14
